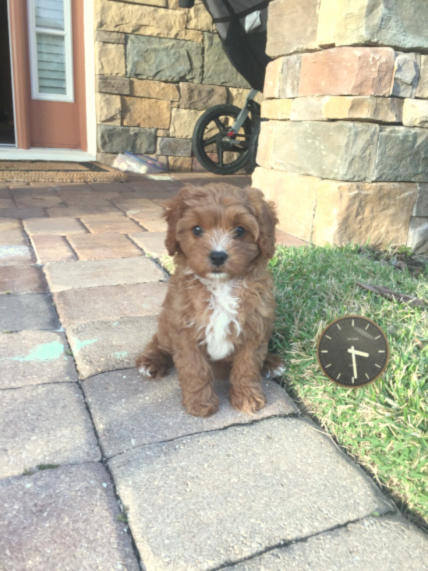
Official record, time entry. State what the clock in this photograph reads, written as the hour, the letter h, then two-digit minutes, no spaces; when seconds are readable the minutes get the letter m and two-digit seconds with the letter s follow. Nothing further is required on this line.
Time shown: 3h29
